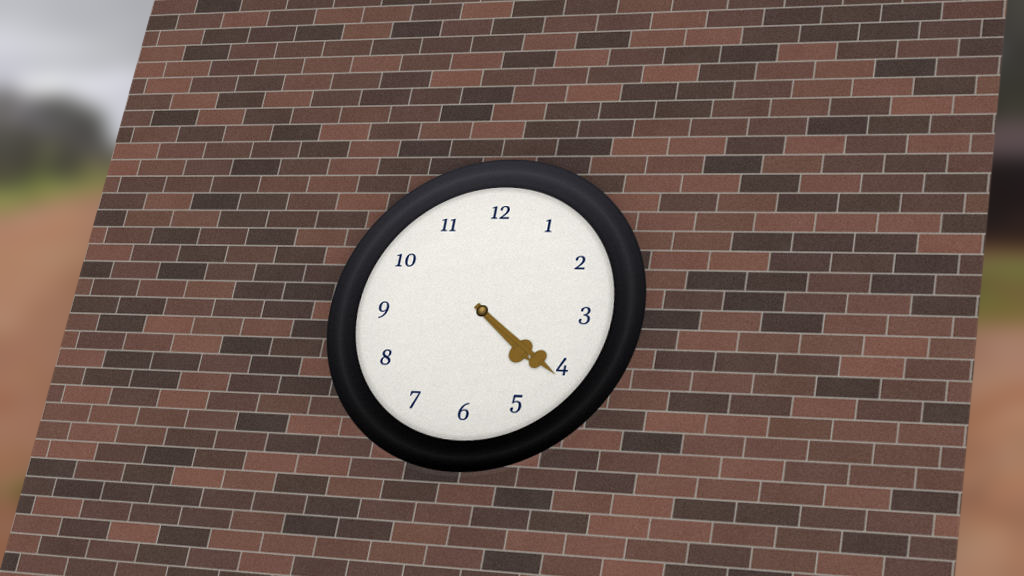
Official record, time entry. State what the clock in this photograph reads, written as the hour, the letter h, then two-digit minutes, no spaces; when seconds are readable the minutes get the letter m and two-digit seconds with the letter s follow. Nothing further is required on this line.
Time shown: 4h21
